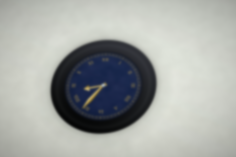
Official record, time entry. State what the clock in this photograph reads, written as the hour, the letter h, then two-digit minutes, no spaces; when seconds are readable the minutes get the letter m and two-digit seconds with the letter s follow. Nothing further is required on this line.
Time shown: 8h36
